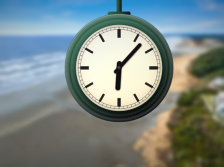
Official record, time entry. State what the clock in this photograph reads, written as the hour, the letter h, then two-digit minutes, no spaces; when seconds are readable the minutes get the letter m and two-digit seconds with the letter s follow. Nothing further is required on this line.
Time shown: 6h07
